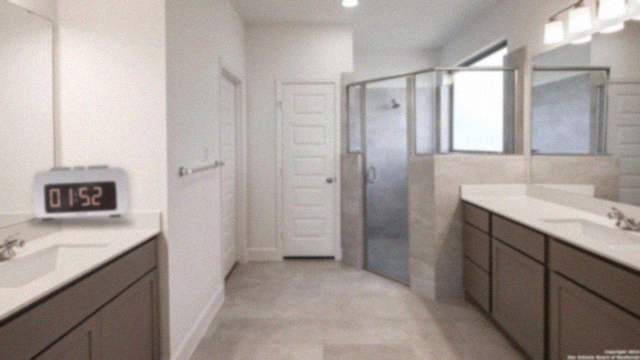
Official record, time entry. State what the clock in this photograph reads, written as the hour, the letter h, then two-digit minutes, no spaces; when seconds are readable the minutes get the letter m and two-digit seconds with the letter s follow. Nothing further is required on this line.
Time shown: 1h52
